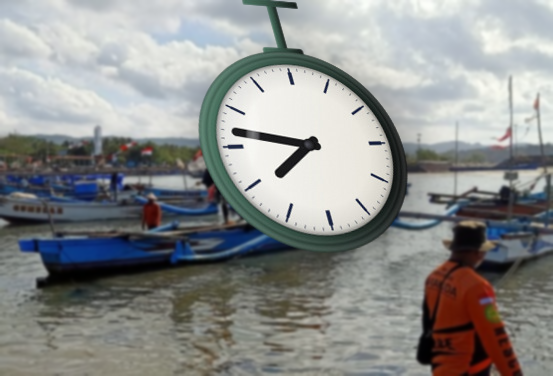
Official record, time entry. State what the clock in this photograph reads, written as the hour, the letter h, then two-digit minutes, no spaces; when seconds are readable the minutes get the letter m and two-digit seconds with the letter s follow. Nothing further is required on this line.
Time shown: 7h47
